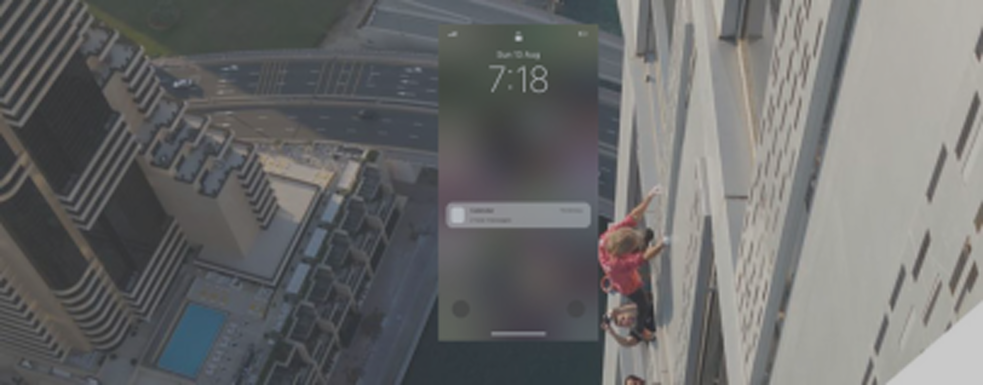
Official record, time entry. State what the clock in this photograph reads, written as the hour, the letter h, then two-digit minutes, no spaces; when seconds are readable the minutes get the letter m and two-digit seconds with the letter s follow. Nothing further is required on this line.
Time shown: 7h18
